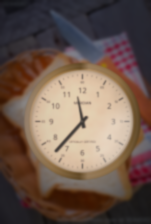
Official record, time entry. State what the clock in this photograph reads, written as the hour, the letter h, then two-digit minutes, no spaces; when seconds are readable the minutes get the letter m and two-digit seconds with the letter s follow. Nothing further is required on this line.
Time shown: 11h37
